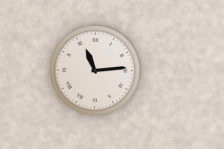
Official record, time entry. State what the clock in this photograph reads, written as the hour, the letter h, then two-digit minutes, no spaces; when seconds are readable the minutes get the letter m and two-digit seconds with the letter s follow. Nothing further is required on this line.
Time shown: 11h14
